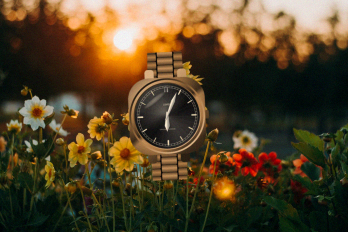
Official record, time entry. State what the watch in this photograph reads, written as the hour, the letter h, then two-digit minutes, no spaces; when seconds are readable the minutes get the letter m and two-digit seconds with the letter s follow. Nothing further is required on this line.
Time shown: 6h04
